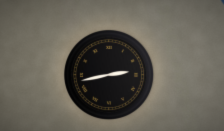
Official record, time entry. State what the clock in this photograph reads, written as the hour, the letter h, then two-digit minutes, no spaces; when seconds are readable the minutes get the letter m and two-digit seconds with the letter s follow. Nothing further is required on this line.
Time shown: 2h43
